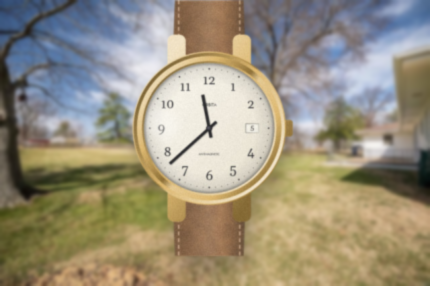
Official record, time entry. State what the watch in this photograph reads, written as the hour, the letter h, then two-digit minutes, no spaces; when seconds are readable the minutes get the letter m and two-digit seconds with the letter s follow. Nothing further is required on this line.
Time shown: 11h38
